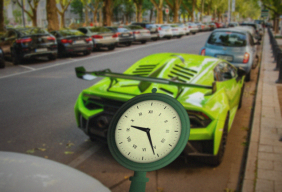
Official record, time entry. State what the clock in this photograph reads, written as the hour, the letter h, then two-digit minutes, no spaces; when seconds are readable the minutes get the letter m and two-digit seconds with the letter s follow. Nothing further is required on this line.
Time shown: 9h26
